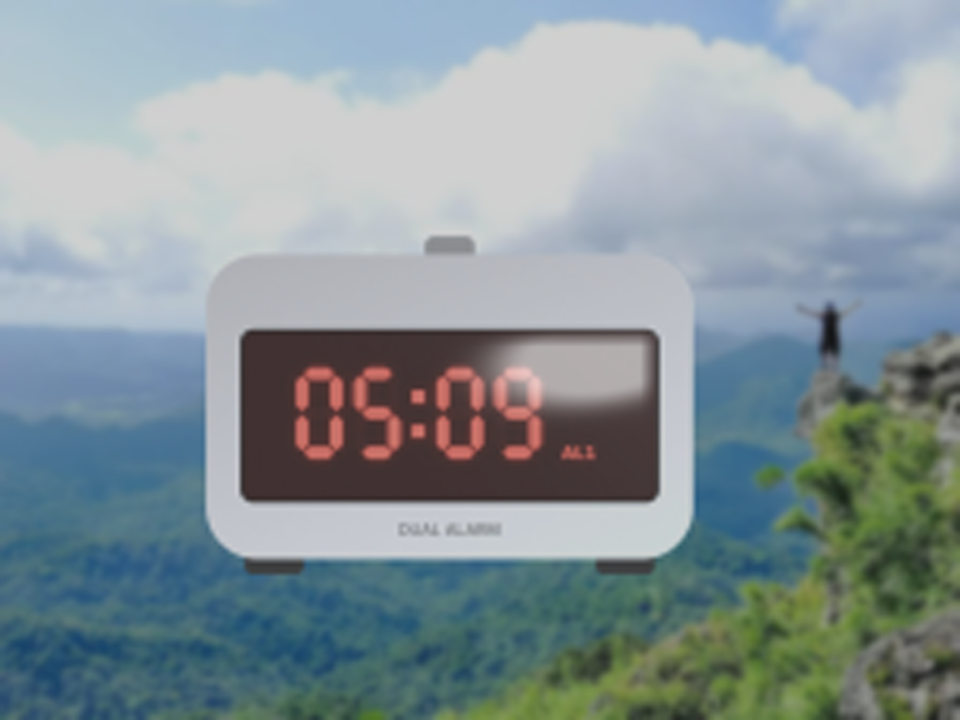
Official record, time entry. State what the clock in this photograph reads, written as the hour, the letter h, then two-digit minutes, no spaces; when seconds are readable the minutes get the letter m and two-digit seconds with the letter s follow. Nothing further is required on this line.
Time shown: 5h09
